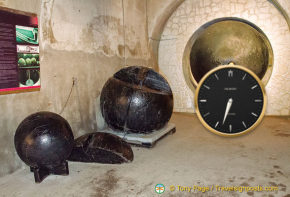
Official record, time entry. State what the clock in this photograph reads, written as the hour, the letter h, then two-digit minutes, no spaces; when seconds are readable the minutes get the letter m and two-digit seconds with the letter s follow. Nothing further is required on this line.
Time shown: 6h33
